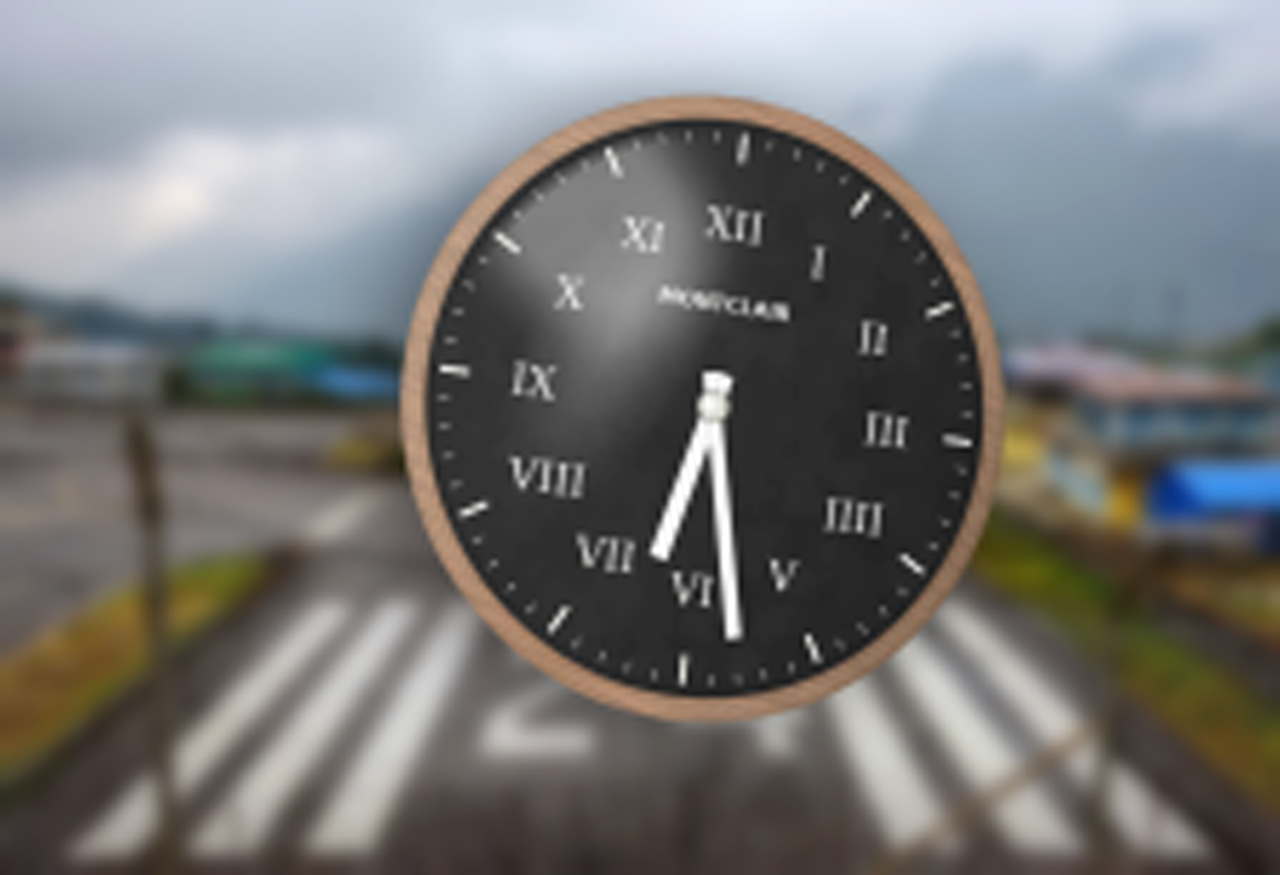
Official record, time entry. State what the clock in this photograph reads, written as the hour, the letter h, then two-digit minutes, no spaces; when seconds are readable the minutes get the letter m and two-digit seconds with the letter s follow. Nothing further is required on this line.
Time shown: 6h28
